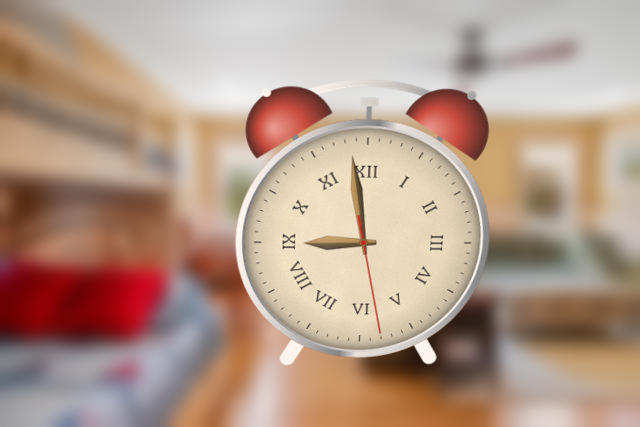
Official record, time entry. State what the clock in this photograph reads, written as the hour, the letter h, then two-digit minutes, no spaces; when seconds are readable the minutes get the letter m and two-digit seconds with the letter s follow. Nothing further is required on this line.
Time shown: 8h58m28s
